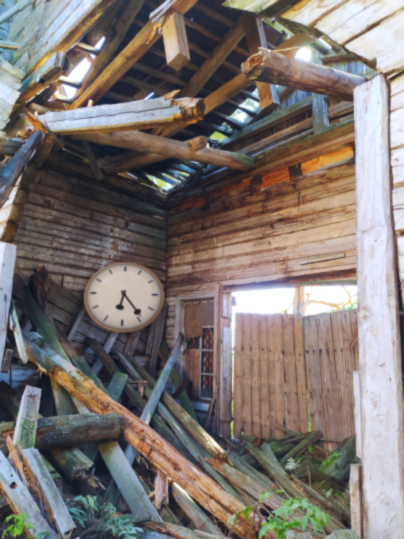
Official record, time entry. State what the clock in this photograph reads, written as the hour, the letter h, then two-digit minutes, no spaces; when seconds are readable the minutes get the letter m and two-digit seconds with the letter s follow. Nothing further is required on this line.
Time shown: 6h24
